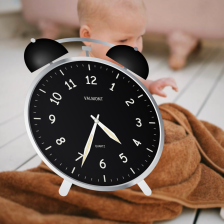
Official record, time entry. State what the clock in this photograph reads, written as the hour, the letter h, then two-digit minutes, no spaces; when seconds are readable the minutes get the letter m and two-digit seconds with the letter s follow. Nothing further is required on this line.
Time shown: 4h34
